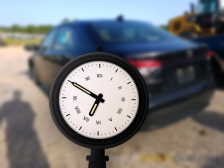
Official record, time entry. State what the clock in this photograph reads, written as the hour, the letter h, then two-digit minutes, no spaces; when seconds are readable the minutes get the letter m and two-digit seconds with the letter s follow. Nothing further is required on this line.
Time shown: 6h50
